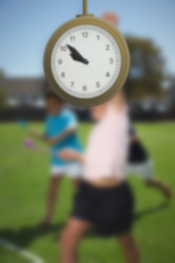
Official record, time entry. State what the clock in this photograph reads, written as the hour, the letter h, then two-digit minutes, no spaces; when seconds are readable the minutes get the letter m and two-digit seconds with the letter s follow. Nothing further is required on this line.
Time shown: 9h52
